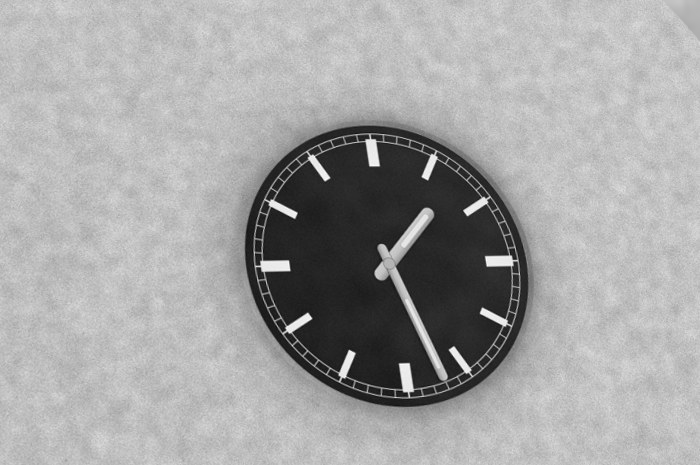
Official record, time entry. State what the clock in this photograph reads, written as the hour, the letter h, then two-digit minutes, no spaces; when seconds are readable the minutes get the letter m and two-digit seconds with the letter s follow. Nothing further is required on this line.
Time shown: 1h27
